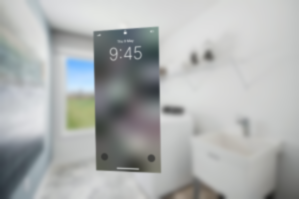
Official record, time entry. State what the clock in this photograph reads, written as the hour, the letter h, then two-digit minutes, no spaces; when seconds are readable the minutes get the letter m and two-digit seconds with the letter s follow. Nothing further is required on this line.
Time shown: 9h45
